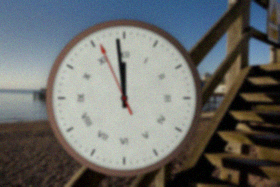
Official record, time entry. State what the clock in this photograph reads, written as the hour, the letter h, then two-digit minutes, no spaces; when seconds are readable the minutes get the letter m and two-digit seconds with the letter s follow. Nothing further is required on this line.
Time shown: 11h58m56s
